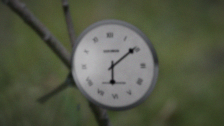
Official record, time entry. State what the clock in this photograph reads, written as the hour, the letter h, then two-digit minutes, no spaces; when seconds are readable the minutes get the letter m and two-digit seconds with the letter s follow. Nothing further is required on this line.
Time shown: 6h09
